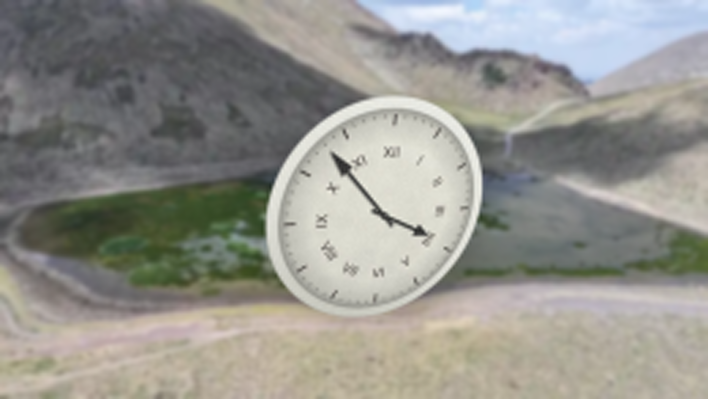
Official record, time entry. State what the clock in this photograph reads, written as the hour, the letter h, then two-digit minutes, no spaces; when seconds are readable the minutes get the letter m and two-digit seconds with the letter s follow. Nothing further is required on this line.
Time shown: 3h53
